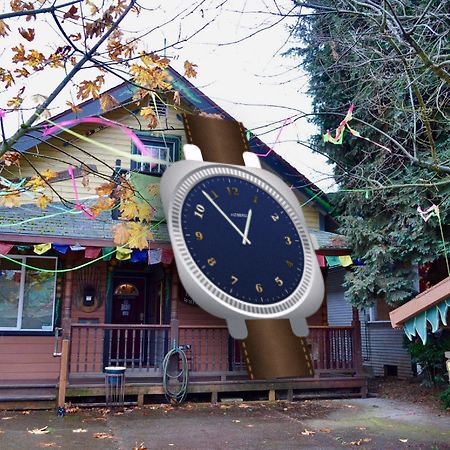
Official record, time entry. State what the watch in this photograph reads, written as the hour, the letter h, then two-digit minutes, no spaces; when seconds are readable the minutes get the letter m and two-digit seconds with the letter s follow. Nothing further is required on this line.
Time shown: 12h54
